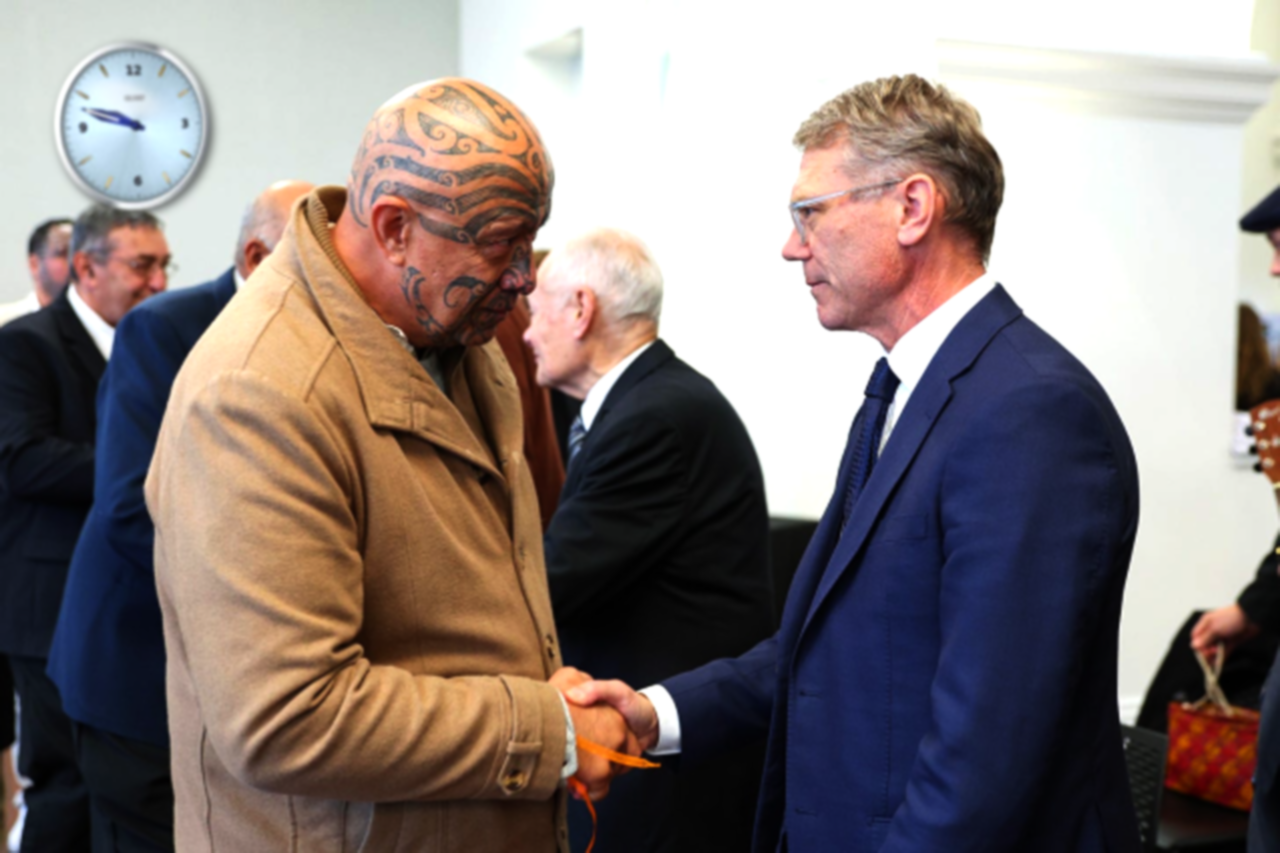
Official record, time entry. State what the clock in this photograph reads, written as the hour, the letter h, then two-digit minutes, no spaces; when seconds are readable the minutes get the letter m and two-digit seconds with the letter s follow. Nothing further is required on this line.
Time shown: 9h48
